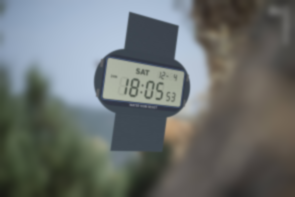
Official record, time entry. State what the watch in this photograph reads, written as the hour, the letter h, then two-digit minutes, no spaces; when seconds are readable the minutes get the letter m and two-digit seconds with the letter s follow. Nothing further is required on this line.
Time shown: 18h05
